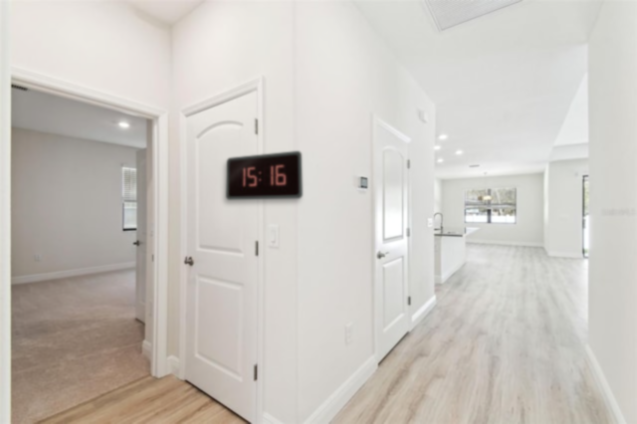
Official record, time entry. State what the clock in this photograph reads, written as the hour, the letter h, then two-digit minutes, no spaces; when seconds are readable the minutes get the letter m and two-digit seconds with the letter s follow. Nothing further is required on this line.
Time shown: 15h16
